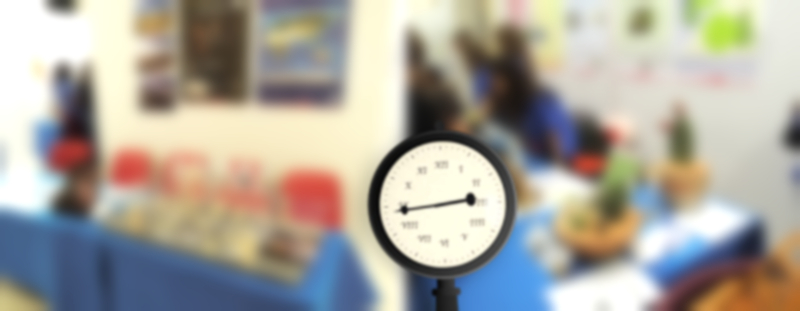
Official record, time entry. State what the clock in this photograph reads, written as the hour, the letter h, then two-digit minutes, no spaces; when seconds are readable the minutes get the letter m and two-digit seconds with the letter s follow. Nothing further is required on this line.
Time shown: 2h44
